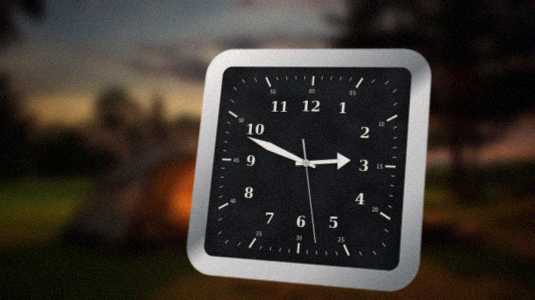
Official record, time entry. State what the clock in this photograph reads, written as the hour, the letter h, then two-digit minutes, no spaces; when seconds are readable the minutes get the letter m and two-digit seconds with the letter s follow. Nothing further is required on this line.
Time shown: 2h48m28s
